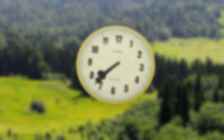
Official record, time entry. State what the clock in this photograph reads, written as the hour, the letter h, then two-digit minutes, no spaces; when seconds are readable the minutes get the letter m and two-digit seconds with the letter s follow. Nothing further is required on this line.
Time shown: 7h37
